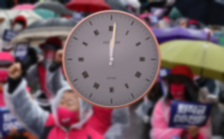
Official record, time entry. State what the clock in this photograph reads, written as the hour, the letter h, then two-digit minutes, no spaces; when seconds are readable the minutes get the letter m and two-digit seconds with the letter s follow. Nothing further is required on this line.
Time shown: 12h01
